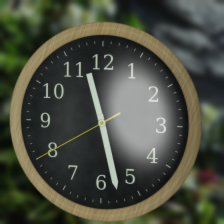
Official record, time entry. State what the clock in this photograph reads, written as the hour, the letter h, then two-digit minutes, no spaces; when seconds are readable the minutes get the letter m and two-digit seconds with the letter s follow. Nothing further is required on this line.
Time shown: 11h27m40s
